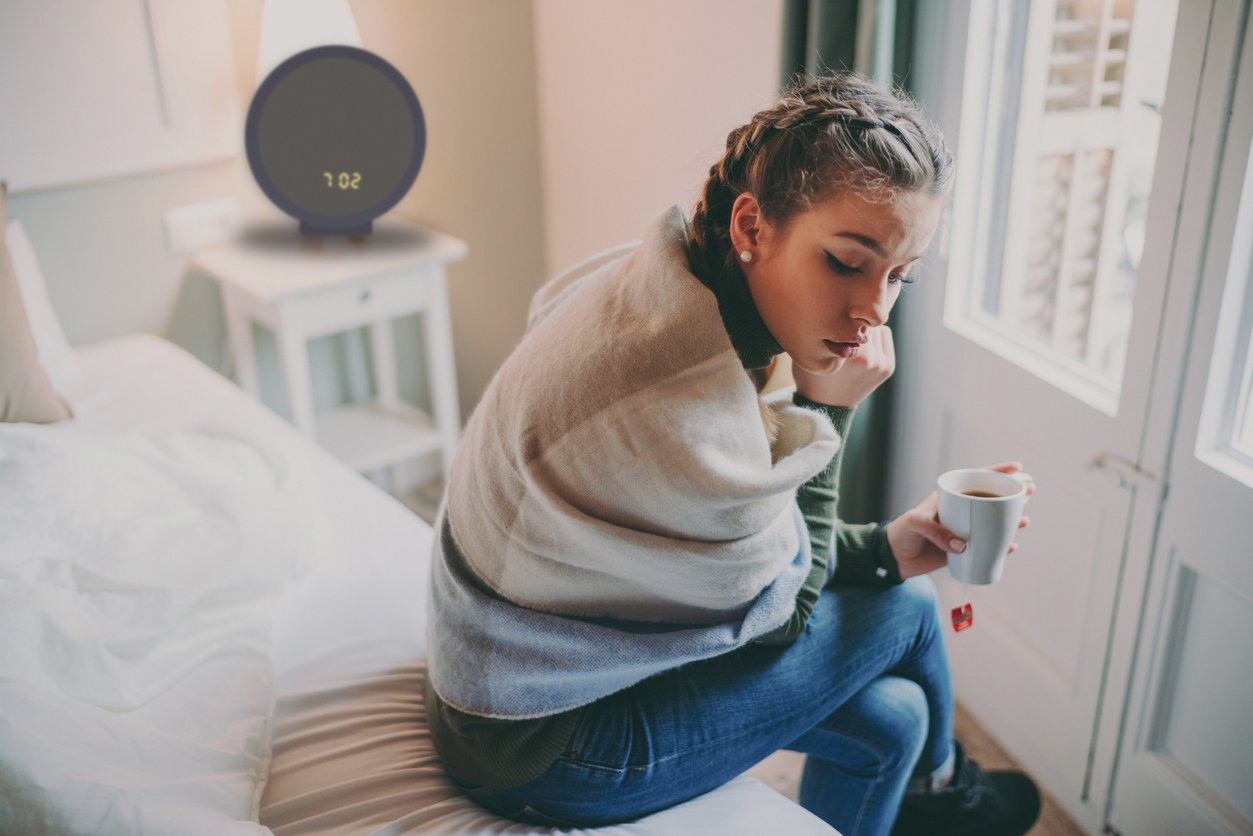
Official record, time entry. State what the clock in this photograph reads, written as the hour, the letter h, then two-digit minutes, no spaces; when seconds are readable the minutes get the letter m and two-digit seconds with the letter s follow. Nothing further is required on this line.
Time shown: 7h02
